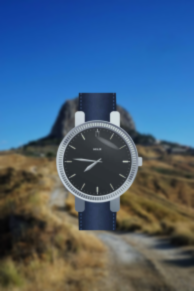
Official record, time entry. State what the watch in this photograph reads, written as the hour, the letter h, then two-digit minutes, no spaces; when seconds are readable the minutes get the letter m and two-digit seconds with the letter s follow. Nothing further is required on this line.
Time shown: 7h46
